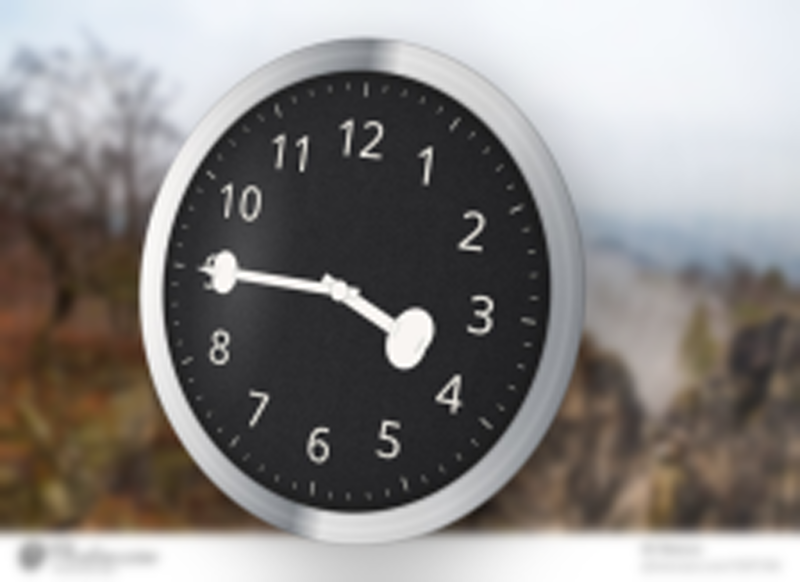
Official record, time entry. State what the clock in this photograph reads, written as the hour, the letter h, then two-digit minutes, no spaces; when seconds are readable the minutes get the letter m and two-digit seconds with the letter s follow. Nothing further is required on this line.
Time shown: 3h45
